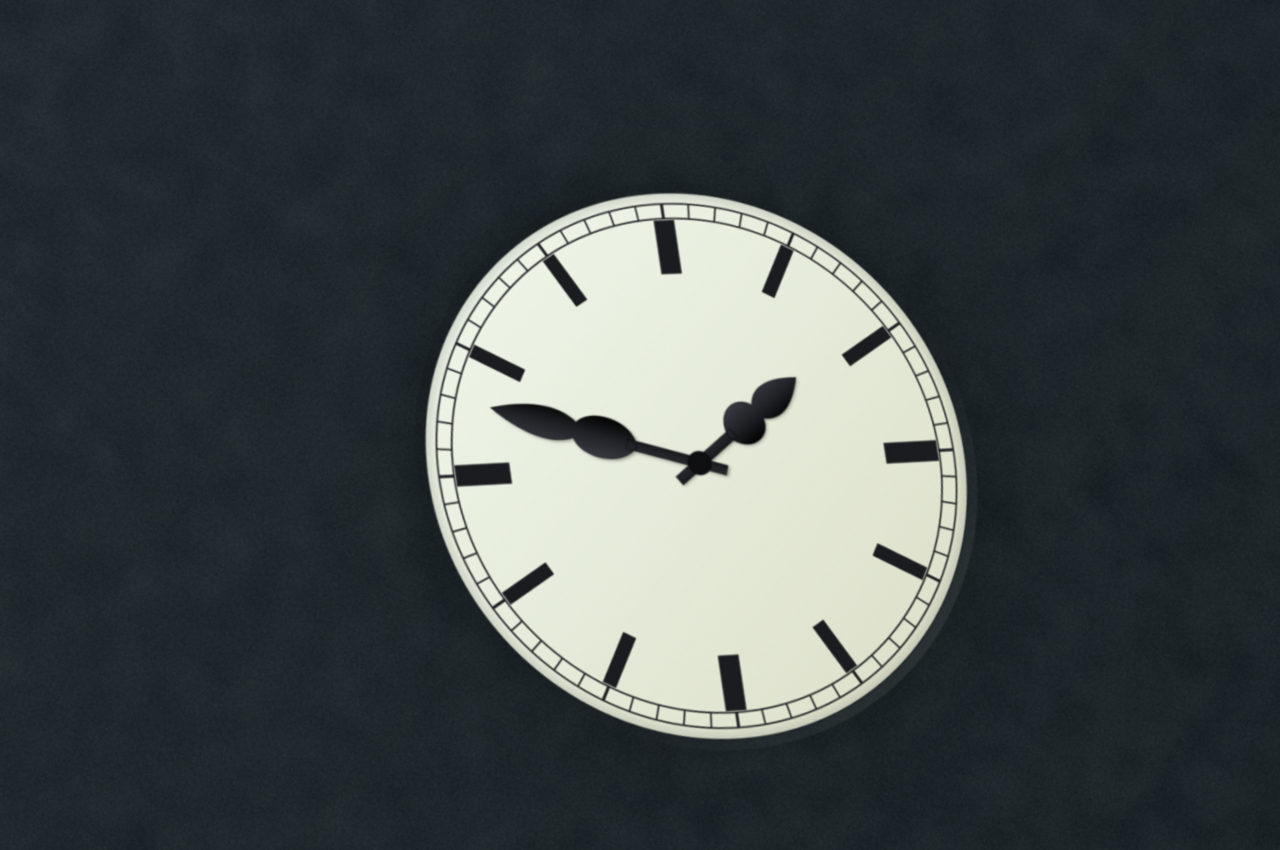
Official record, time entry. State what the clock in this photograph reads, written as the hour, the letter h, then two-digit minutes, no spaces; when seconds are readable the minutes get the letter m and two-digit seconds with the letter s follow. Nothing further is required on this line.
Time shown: 1h48
